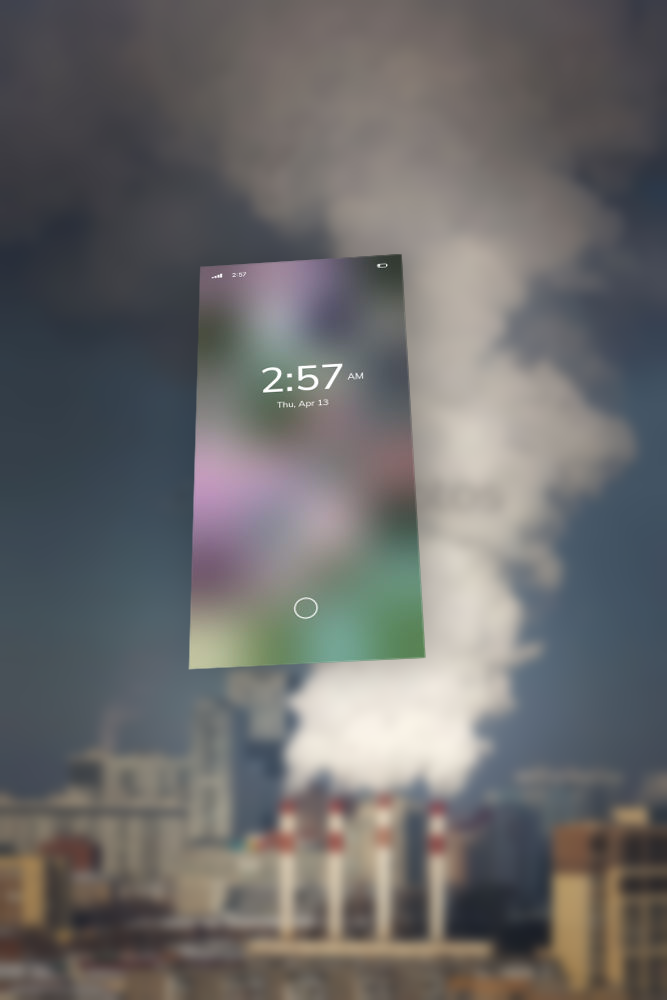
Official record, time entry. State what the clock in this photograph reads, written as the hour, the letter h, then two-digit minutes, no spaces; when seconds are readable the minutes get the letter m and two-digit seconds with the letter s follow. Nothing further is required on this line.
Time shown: 2h57
